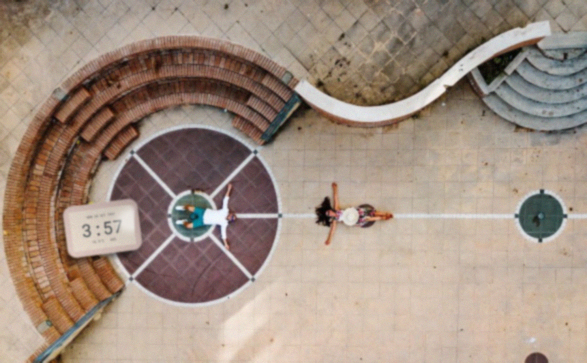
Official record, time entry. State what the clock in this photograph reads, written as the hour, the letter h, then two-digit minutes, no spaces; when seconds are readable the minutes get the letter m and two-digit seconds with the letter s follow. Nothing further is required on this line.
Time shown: 3h57
